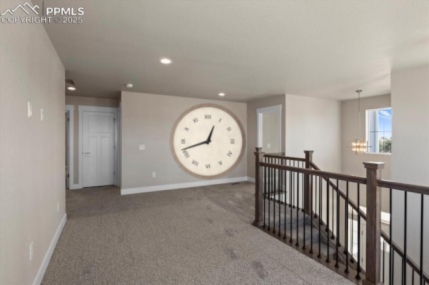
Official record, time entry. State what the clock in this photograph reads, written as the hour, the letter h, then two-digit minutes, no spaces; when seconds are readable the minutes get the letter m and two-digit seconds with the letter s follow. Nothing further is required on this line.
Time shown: 12h42
